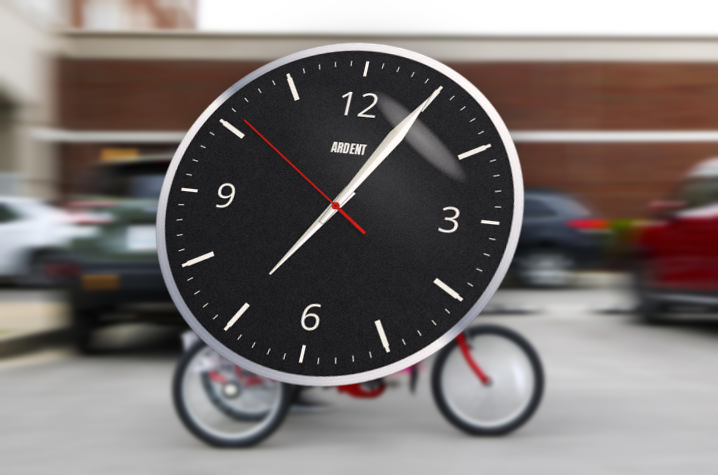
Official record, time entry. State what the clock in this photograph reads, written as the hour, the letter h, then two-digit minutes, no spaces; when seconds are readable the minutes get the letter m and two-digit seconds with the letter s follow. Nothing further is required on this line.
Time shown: 7h04m51s
